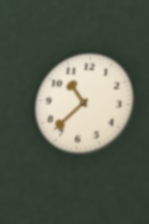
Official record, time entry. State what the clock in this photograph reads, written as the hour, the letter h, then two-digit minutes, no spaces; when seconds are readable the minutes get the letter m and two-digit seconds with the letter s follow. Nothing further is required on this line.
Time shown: 10h37
